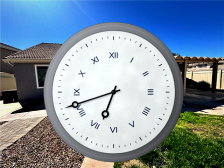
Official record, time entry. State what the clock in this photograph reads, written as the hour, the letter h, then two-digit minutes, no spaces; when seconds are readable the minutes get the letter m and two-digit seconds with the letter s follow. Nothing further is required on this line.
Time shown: 6h42
